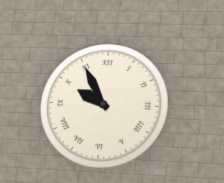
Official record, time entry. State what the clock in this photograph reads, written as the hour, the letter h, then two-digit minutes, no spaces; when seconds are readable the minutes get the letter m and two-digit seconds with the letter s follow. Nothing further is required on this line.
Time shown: 9h55
